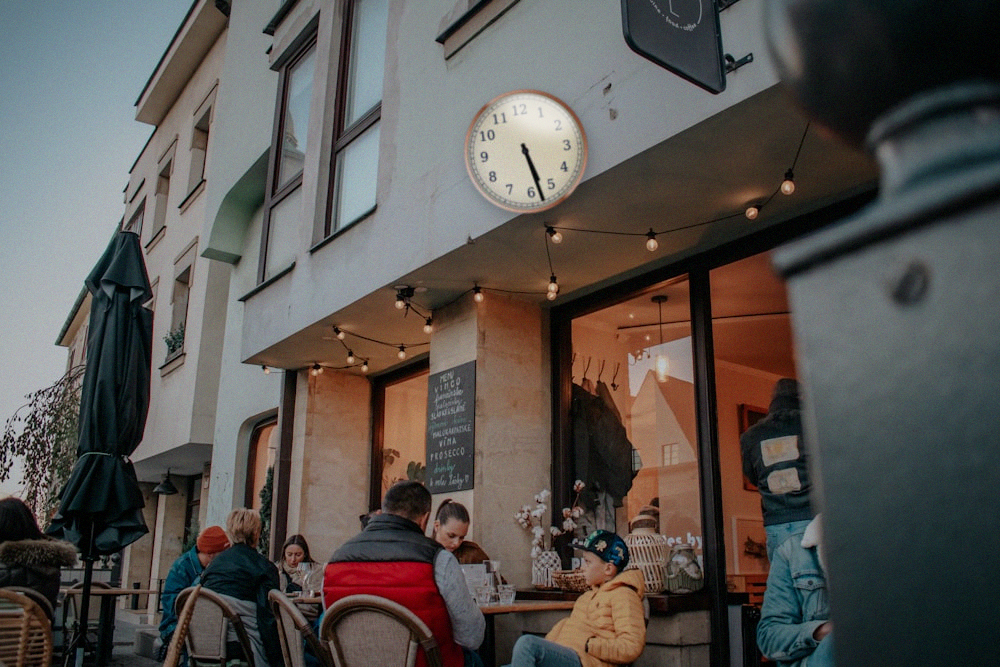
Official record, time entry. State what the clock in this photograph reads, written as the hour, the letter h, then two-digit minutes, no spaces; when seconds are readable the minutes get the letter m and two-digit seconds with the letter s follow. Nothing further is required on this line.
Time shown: 5h28
